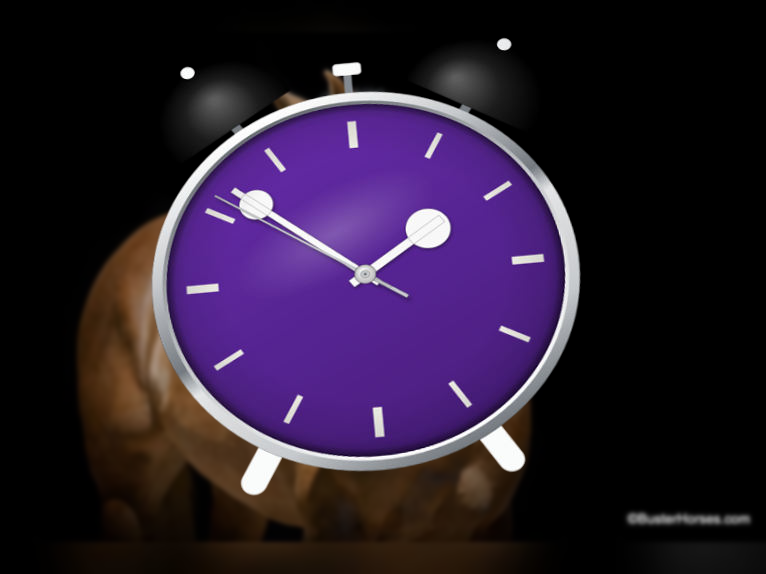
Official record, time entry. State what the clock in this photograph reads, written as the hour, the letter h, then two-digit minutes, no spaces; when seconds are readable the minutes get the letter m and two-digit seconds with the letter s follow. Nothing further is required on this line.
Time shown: 1h51m51s
